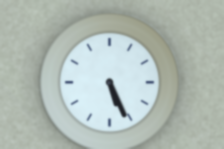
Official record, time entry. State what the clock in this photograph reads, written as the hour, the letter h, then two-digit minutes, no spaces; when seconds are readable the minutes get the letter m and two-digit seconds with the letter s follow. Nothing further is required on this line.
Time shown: 5h26
